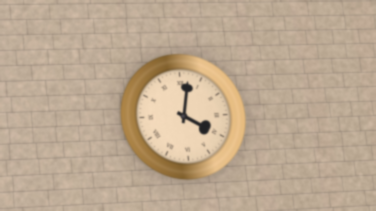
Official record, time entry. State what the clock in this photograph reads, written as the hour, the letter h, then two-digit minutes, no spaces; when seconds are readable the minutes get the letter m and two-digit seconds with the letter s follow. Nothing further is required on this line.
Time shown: 4h02
